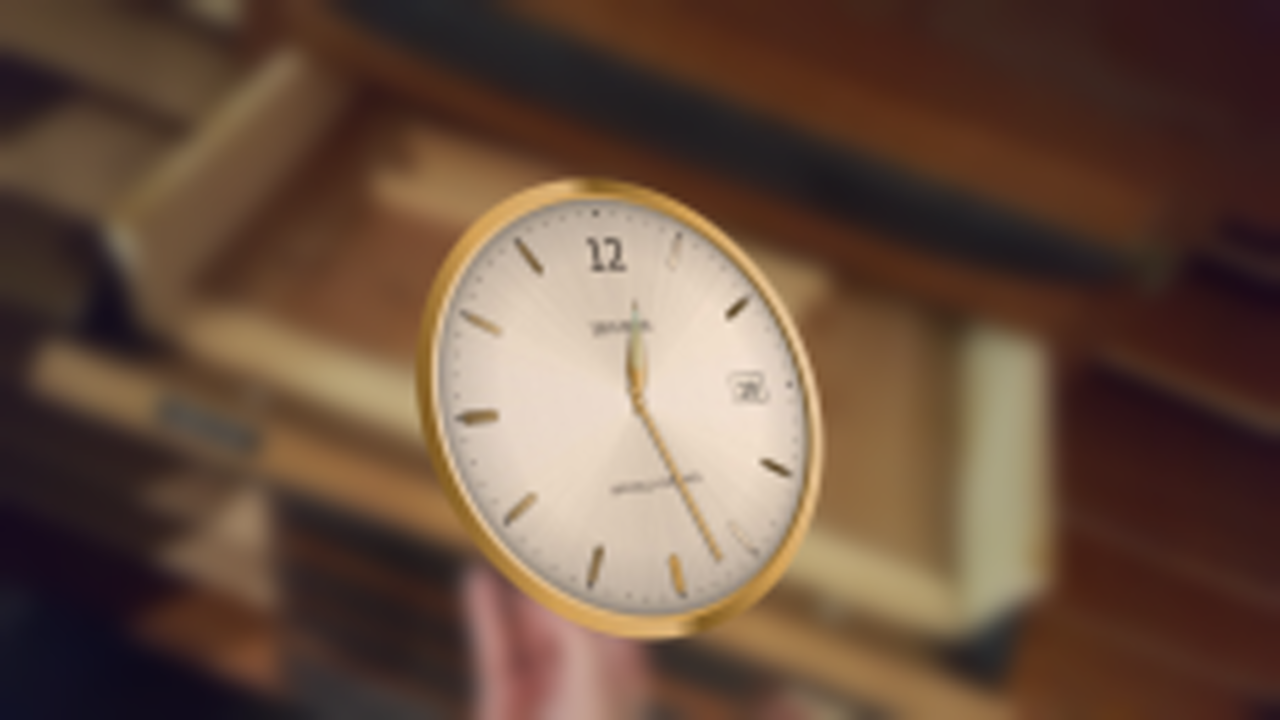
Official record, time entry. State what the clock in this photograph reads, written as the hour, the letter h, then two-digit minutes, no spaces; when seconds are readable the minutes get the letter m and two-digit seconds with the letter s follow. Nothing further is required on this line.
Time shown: 12h27
